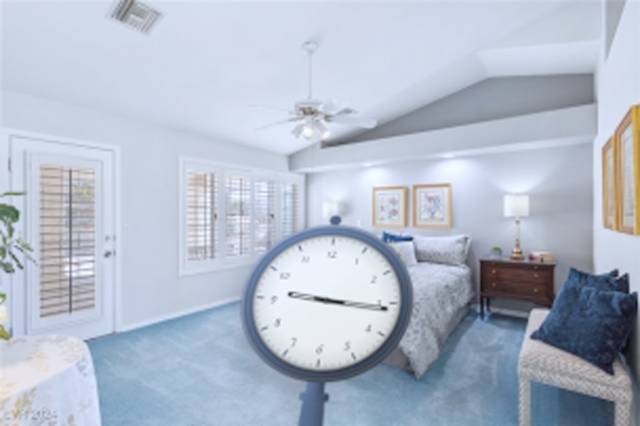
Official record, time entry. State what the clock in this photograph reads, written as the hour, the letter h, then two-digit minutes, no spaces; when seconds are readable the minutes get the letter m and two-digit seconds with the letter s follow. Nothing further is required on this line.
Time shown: 9h16
